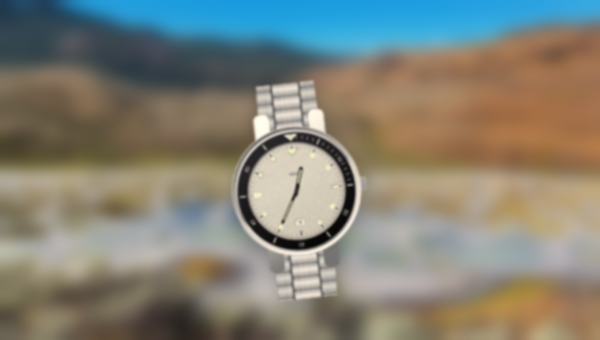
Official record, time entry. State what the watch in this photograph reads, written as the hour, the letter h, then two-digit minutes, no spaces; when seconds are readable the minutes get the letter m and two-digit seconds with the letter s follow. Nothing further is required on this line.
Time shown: 12h35
